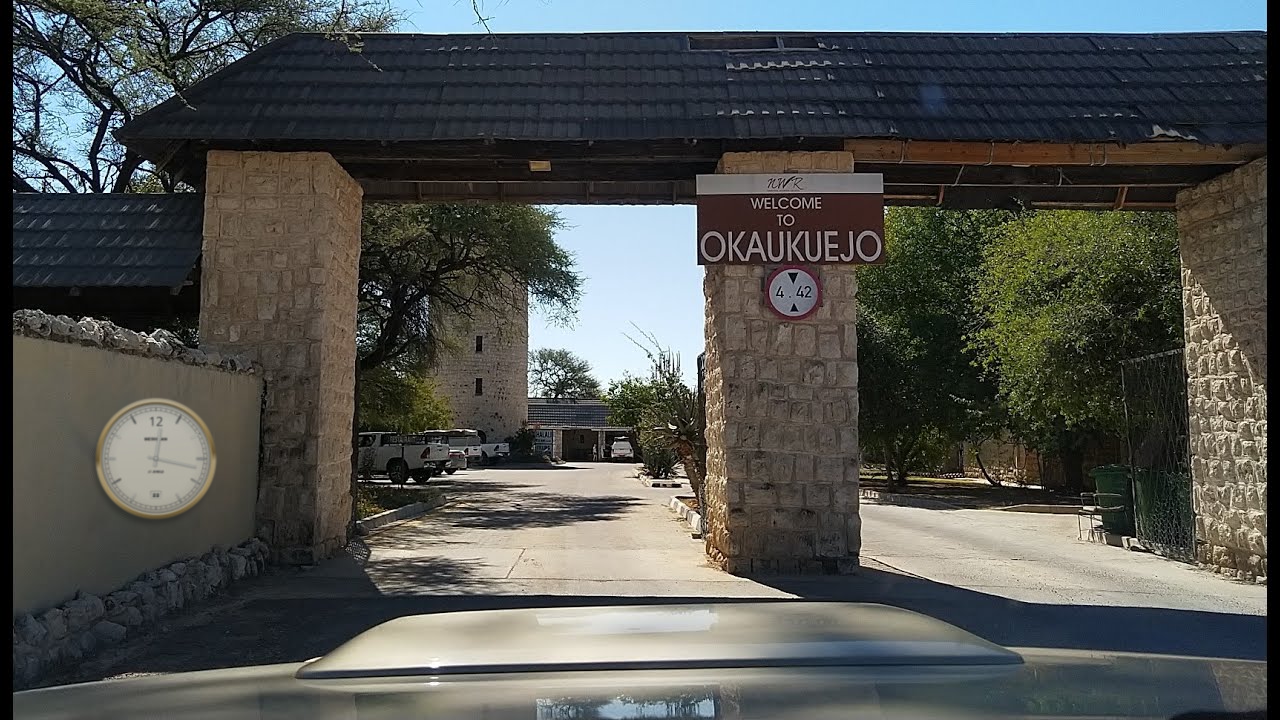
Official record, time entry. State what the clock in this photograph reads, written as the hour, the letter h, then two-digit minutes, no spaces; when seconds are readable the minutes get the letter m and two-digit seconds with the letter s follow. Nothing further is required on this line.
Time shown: 12h17
